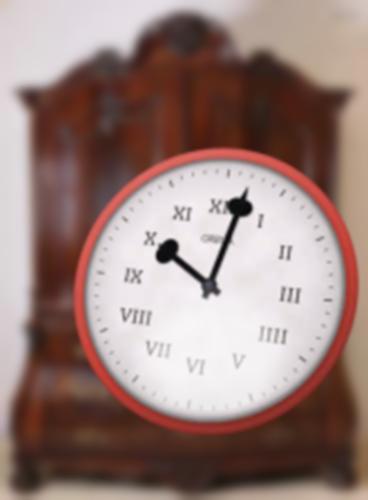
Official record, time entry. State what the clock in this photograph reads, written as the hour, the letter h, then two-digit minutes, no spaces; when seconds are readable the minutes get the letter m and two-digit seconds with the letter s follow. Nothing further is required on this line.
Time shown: 10h02
